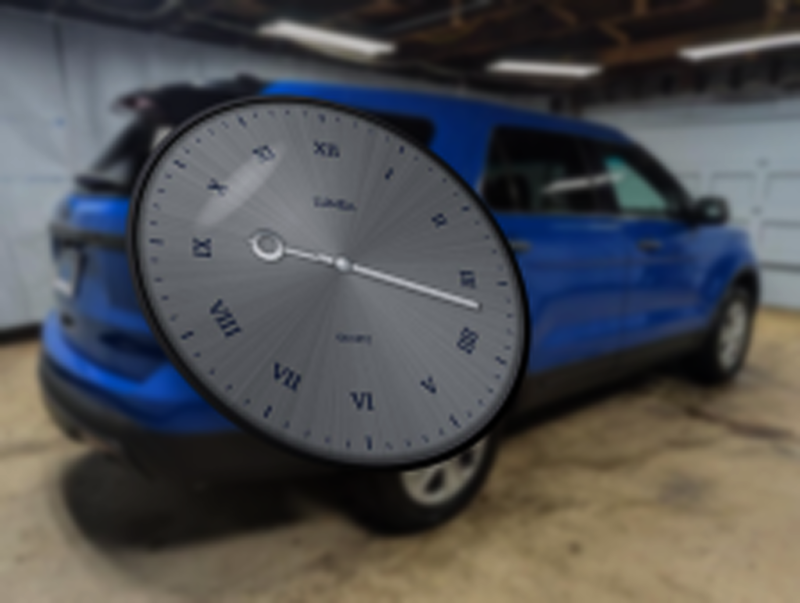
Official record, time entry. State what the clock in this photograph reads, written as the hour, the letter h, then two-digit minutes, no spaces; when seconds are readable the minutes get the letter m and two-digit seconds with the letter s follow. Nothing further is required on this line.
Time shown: 9h17
